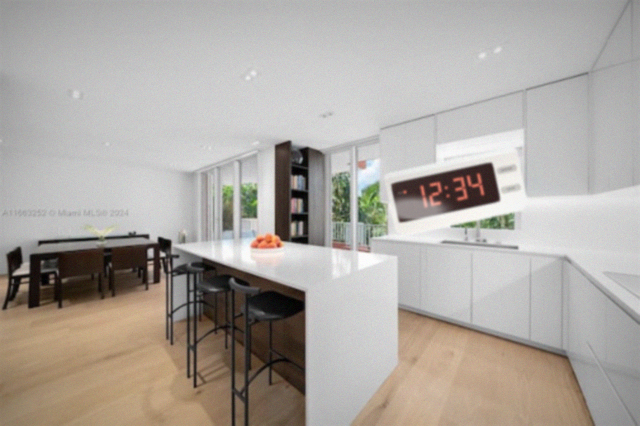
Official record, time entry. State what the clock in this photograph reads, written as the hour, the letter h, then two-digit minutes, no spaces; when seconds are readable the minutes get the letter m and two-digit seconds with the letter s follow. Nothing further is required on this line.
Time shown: 12h34
